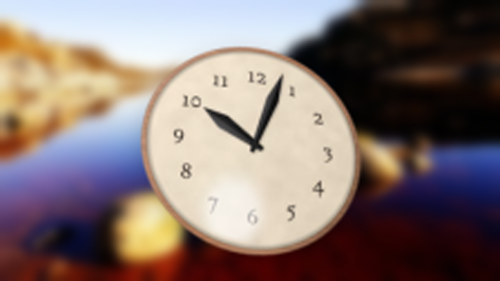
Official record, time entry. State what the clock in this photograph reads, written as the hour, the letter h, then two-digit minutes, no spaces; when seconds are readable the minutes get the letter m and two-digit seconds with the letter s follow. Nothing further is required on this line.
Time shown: 10h03
